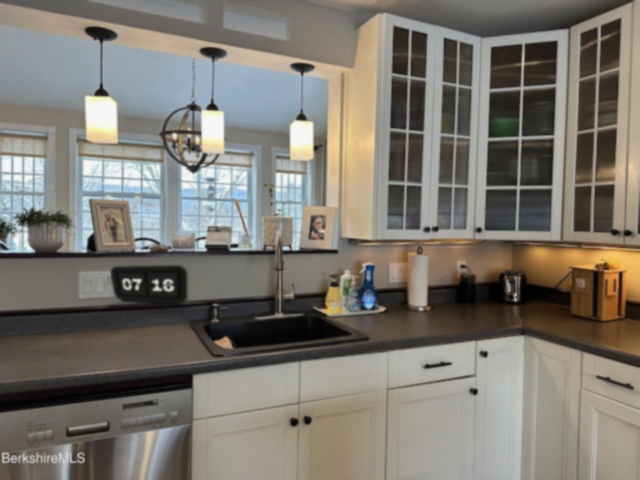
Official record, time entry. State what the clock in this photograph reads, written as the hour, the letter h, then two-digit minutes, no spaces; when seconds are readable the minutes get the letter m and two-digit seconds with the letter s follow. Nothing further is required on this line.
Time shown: 7h16
